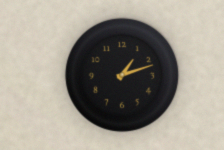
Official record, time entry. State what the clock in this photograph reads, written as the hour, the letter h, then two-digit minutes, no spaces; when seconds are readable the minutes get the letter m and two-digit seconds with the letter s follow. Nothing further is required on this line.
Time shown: 1h12
